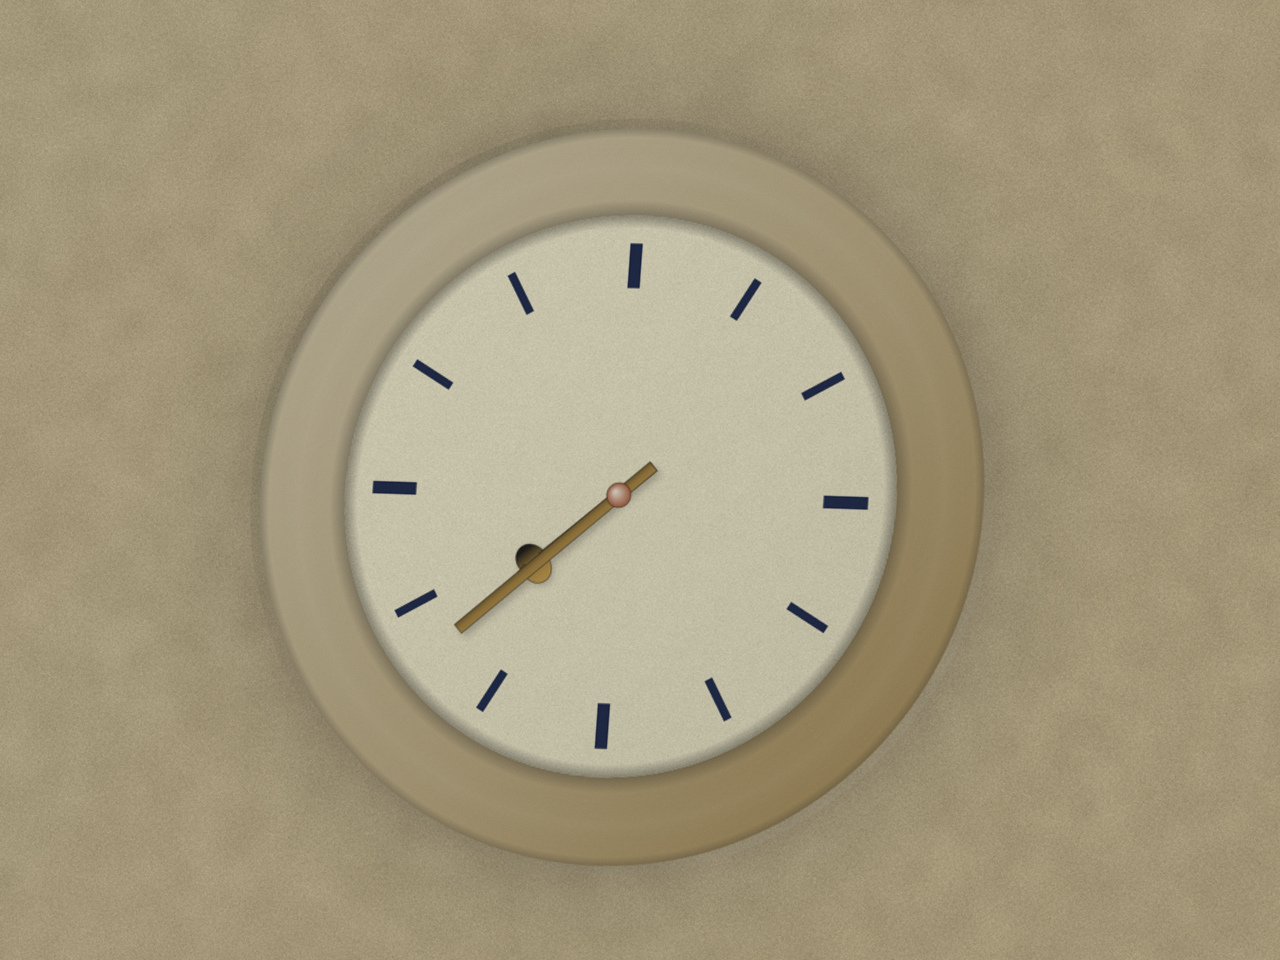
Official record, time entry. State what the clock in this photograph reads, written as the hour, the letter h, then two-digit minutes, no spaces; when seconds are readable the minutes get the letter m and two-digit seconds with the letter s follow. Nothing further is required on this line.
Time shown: 7h38
